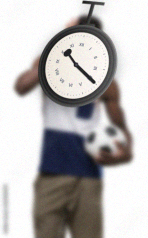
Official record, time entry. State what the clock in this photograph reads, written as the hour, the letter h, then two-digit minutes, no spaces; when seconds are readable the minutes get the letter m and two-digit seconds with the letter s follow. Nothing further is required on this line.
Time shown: 10h20
